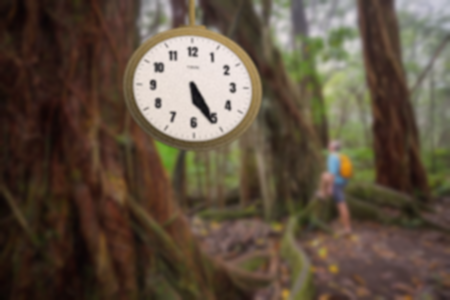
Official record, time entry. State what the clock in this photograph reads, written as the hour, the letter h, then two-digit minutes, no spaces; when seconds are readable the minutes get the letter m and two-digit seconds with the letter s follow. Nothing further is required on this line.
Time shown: 5h26
